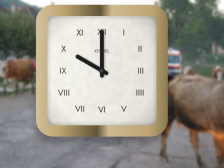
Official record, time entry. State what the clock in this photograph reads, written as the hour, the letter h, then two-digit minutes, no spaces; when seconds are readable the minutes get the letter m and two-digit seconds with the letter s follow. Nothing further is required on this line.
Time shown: 10h00
